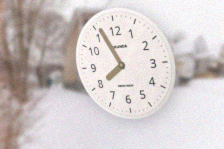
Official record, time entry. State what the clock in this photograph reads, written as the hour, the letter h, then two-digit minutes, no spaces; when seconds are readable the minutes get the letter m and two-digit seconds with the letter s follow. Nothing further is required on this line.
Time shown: 7h56
